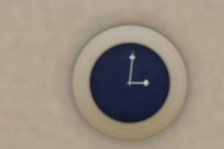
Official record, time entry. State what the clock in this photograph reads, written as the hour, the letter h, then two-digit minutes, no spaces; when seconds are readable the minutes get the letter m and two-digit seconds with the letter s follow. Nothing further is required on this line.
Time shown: 3h01
